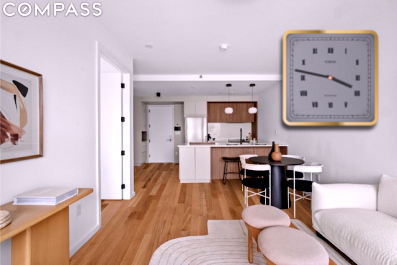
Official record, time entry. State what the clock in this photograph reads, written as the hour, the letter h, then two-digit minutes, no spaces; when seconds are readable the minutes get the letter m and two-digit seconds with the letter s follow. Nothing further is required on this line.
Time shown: 3h47
